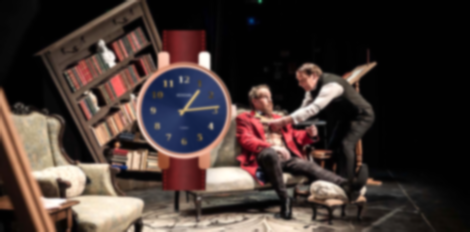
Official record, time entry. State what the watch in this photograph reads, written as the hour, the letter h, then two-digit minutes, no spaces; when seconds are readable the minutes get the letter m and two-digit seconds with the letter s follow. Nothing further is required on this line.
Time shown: 1h14
